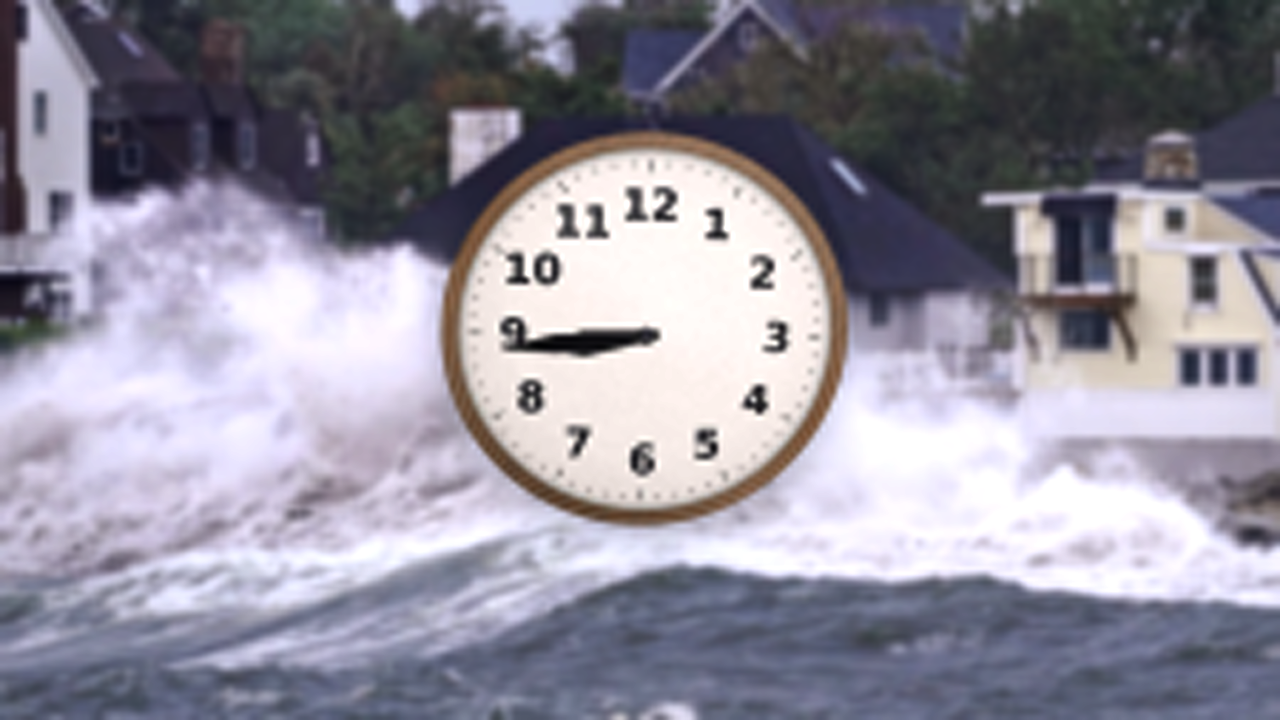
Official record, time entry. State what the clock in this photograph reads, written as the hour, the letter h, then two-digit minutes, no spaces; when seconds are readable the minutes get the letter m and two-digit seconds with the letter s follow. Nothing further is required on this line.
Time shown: 8h44
